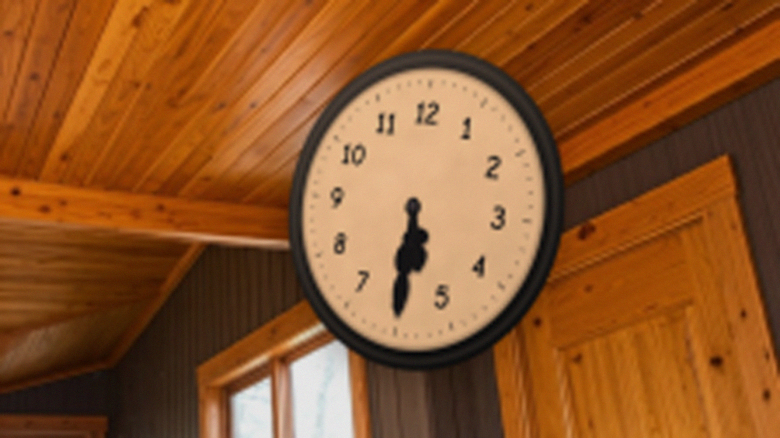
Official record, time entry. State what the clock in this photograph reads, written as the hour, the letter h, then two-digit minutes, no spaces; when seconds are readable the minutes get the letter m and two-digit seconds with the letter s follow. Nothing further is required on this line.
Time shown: 5h30
